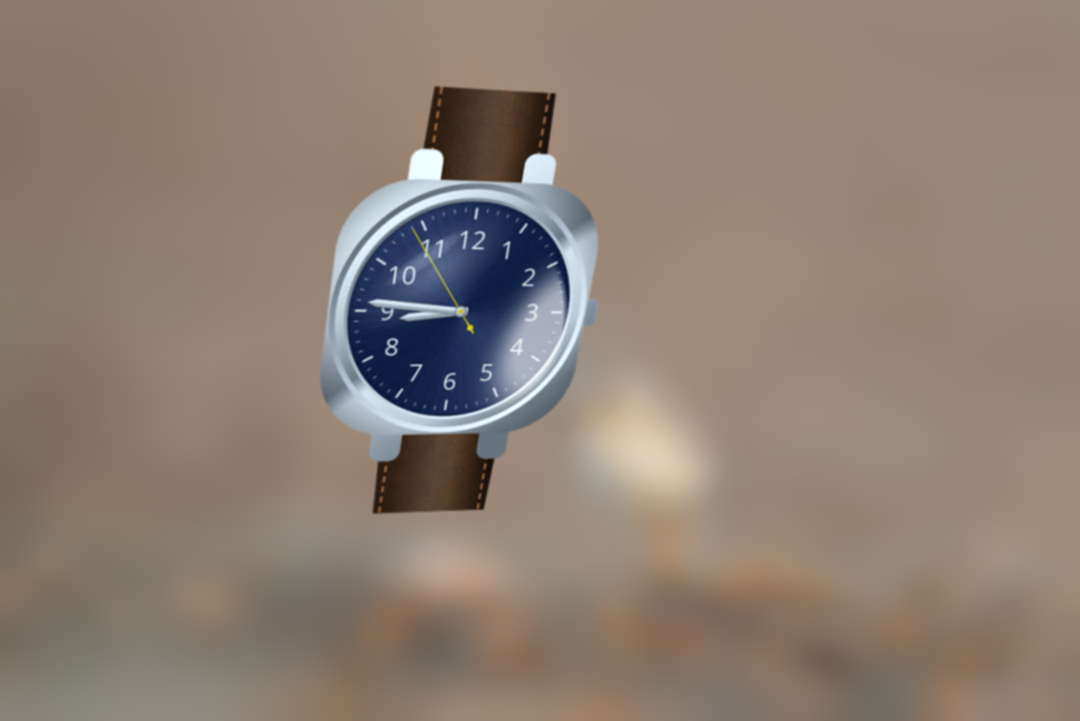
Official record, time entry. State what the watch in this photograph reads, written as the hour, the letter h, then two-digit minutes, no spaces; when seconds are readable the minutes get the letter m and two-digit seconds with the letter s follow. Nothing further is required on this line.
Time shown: 8h45m54s
